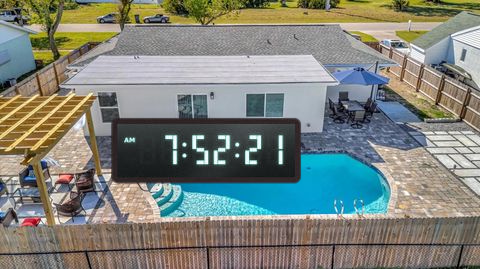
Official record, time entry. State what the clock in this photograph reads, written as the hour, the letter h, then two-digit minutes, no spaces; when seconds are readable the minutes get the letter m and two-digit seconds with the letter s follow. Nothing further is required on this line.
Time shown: 7h52m21s
